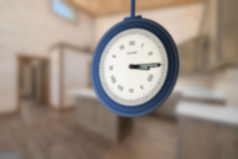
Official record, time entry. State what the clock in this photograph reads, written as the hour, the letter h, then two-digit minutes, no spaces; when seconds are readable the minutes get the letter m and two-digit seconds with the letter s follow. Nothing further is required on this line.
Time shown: 3h15
